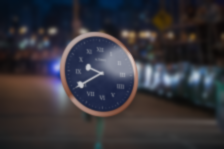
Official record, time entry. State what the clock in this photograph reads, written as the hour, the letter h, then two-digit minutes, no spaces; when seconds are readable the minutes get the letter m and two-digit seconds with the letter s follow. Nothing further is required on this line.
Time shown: 9h40
